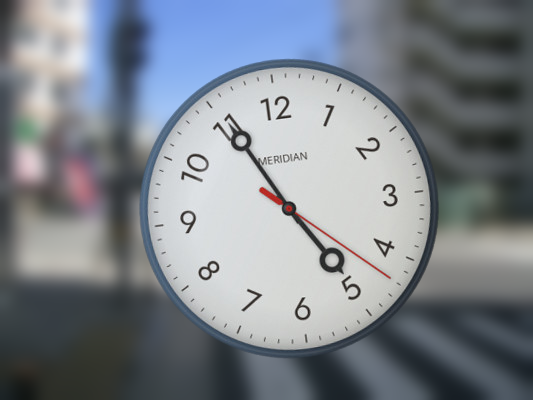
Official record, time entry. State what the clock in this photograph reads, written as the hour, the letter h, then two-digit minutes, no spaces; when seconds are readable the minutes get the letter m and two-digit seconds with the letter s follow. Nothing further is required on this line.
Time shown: 4h55m22s
